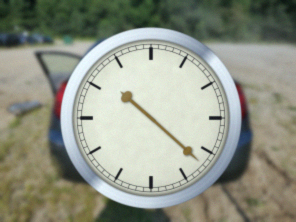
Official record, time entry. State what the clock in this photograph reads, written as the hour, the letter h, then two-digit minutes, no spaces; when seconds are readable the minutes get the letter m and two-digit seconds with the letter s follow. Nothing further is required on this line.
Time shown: 10h22
